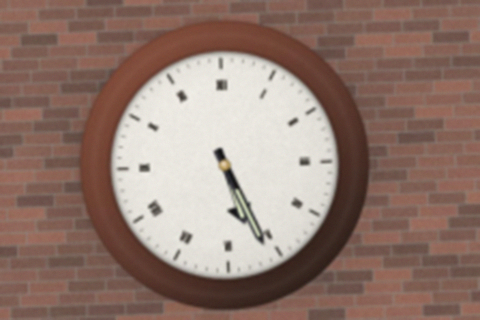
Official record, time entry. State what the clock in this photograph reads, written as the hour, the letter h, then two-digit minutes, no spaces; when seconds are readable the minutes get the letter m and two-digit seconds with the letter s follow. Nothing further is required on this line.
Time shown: 5h26
